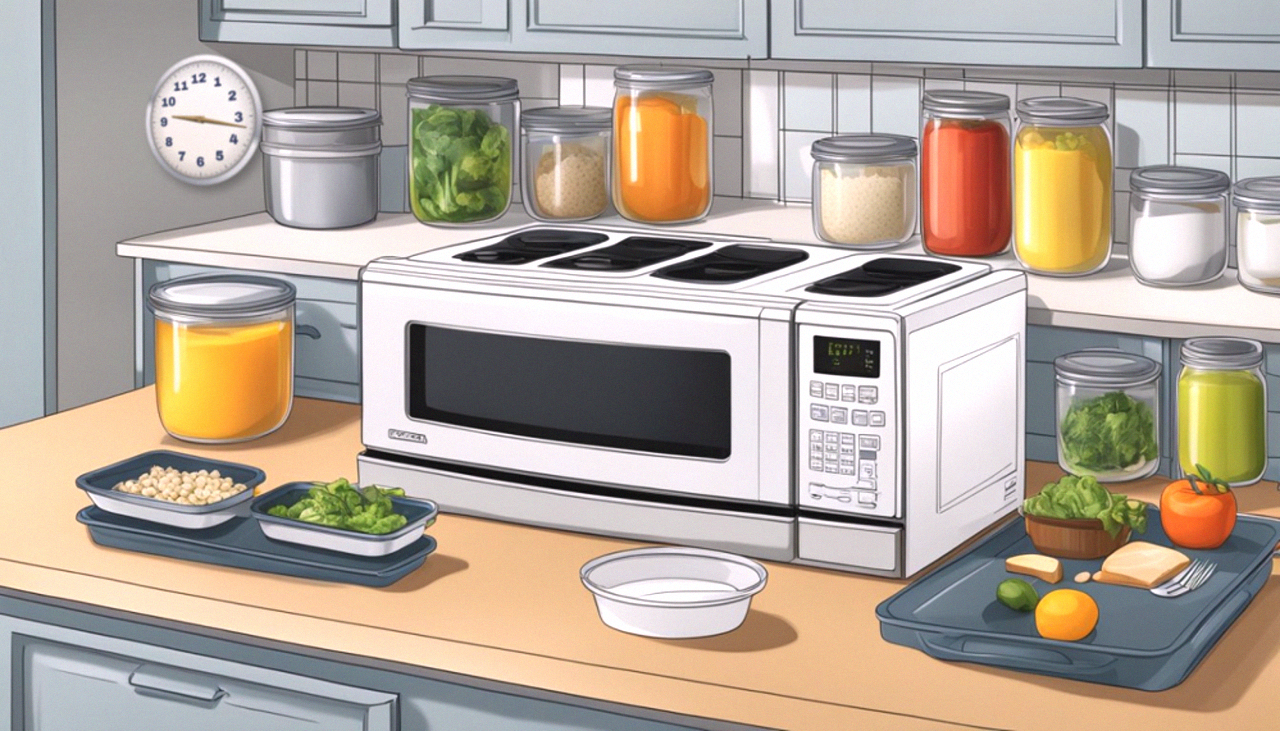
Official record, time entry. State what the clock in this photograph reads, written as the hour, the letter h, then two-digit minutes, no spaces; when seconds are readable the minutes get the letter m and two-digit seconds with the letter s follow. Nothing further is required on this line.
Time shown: 9h17
